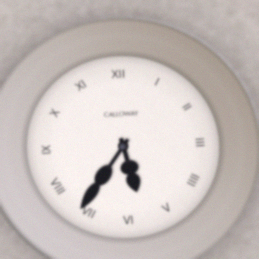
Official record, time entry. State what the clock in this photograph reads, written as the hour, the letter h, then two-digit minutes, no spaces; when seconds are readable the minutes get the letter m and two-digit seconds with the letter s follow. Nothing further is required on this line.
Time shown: 5h36
